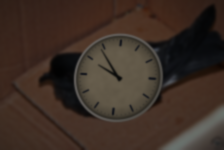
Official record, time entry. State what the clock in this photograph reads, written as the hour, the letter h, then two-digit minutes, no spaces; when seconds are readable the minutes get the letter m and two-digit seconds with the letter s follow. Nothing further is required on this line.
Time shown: 9h54
